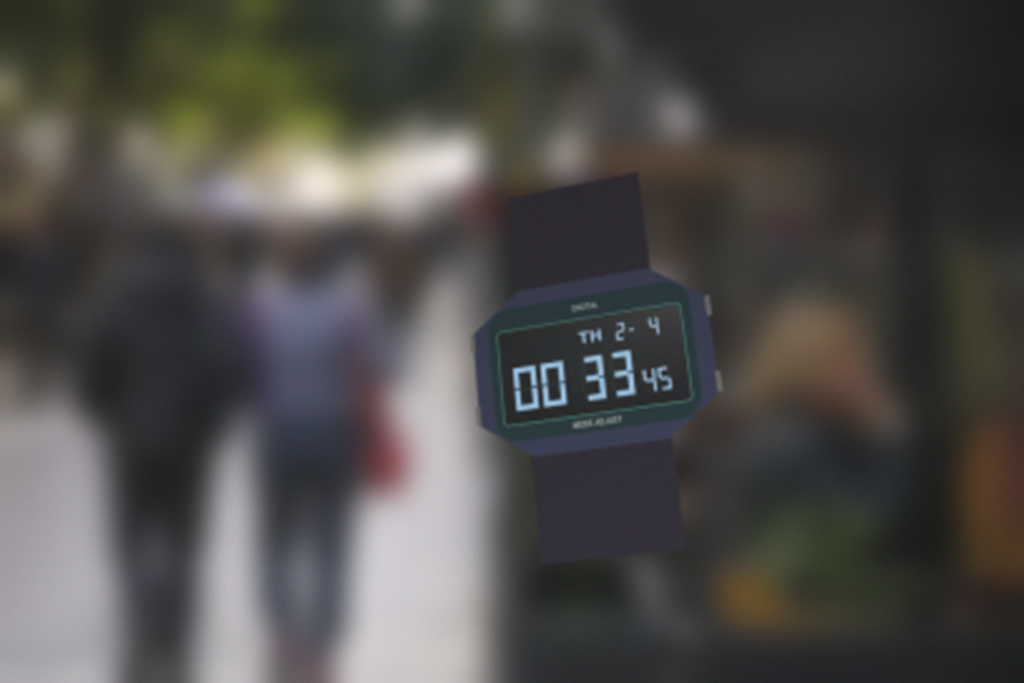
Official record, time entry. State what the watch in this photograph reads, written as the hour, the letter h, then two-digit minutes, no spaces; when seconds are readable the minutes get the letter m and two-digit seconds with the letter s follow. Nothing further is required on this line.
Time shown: 0h33m45s
